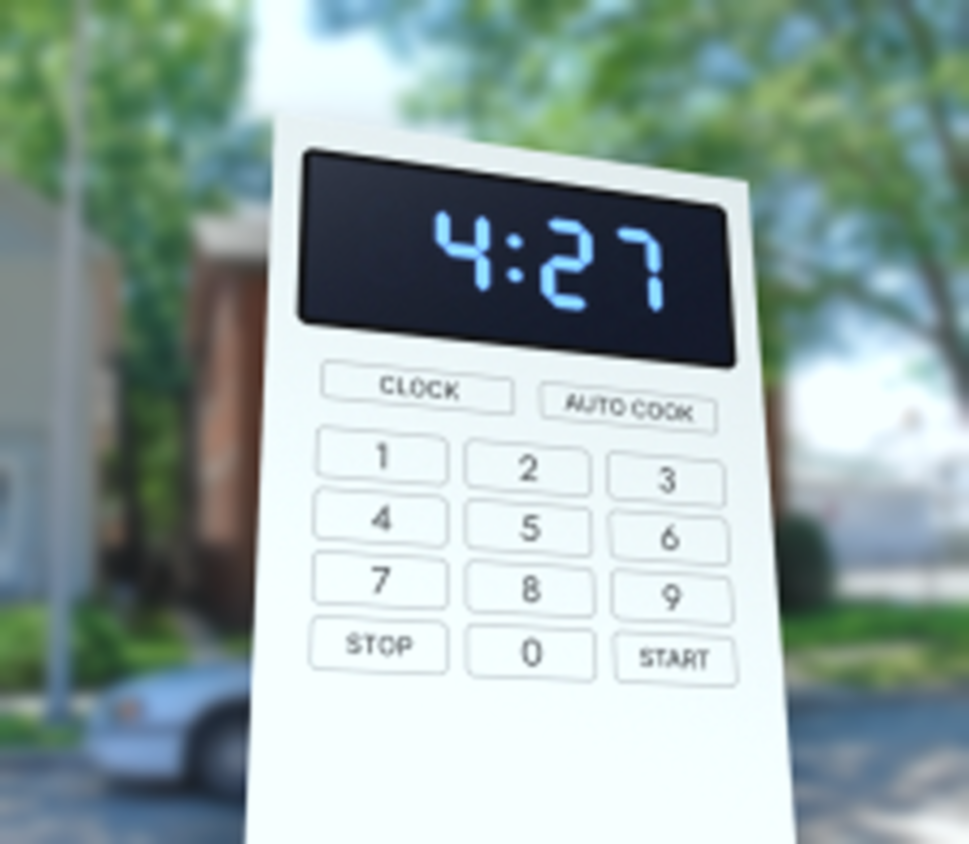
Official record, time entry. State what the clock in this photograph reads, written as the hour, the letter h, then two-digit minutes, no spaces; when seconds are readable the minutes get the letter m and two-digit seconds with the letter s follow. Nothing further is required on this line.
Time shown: 4h27
